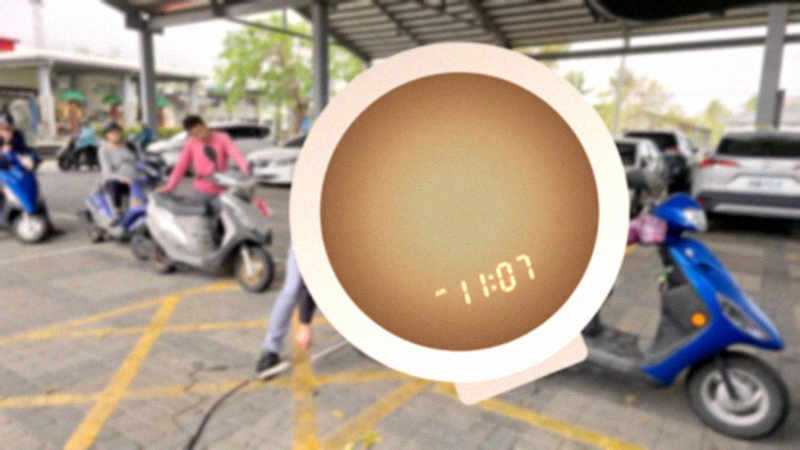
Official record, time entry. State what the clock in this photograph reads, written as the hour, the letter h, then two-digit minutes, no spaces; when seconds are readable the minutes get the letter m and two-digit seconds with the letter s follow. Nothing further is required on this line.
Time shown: 11h07
